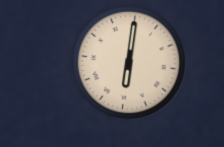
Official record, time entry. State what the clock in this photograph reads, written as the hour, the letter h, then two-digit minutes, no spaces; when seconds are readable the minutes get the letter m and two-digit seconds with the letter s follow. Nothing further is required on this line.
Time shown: 6h00
